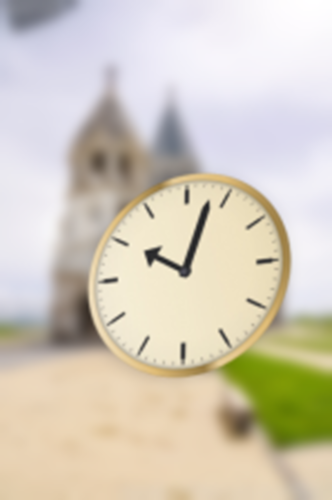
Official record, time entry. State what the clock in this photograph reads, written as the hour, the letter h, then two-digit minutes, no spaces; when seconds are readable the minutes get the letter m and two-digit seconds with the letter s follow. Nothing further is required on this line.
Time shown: 10h03
